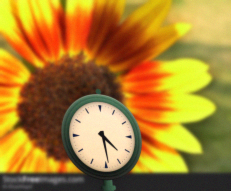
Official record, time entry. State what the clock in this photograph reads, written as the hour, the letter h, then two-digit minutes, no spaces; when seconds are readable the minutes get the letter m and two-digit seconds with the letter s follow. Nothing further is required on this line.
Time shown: 4h29
